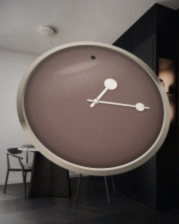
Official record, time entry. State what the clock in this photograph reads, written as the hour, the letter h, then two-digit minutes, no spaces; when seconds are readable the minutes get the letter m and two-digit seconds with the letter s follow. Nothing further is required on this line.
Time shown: 1h16
